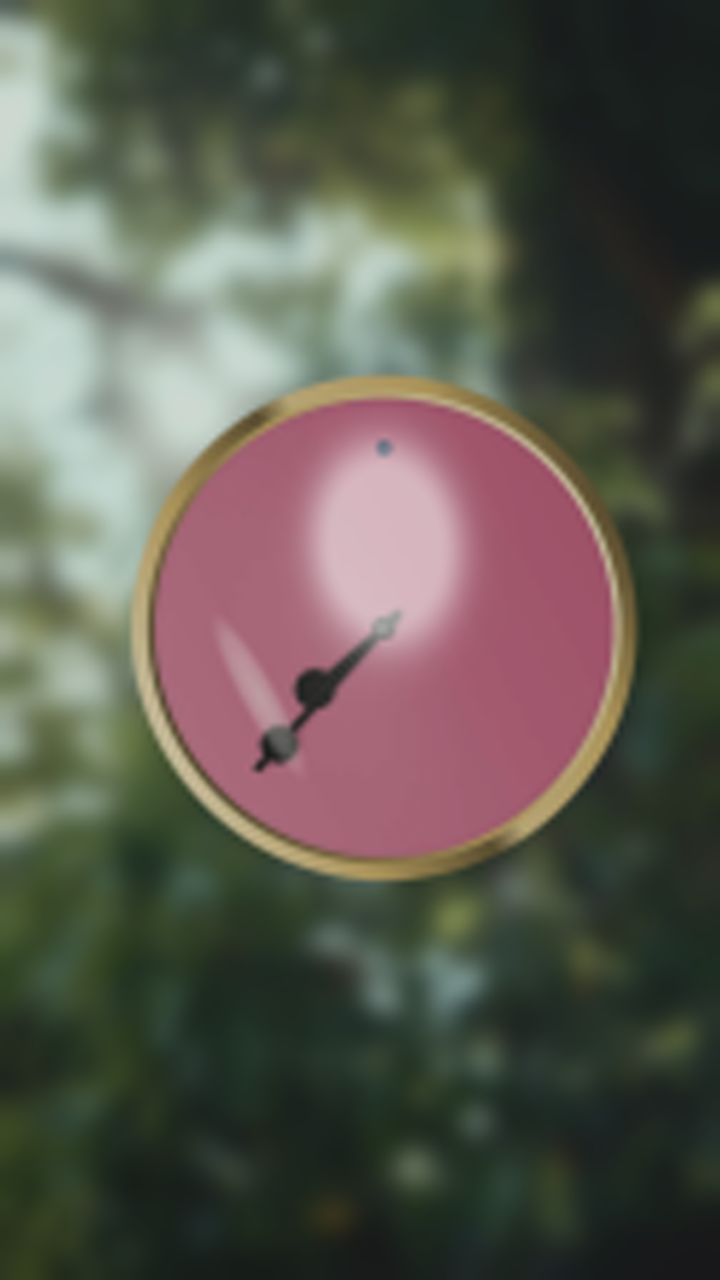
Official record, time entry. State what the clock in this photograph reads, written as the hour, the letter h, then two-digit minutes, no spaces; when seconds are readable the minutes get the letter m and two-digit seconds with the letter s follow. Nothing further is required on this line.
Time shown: 7h37
